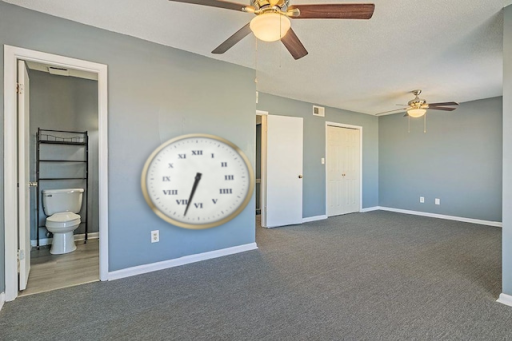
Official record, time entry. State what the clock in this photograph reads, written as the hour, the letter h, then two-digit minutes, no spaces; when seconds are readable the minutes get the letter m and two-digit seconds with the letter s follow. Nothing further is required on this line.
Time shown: 6h33
